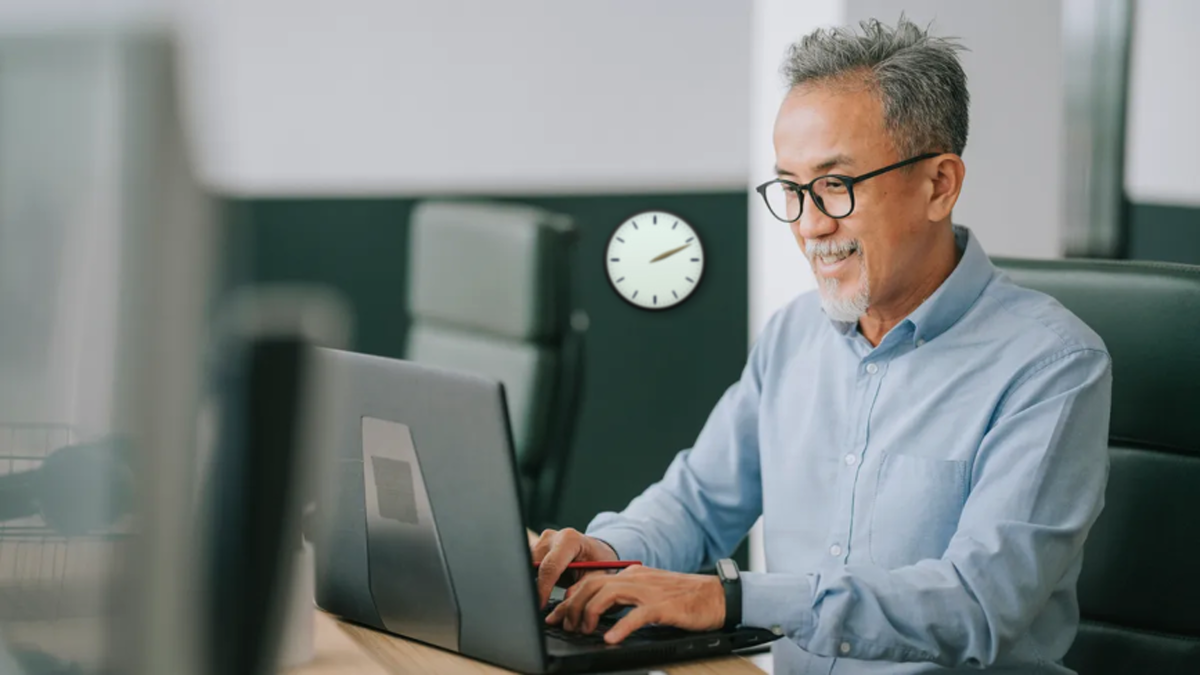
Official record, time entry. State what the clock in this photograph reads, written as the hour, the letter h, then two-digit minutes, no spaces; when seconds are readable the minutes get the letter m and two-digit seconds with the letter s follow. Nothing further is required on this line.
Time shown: 2h11
